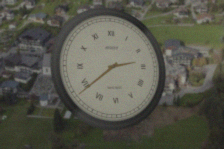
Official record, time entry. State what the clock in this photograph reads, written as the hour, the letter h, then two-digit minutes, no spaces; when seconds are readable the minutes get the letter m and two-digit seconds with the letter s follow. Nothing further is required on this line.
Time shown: 2h39
